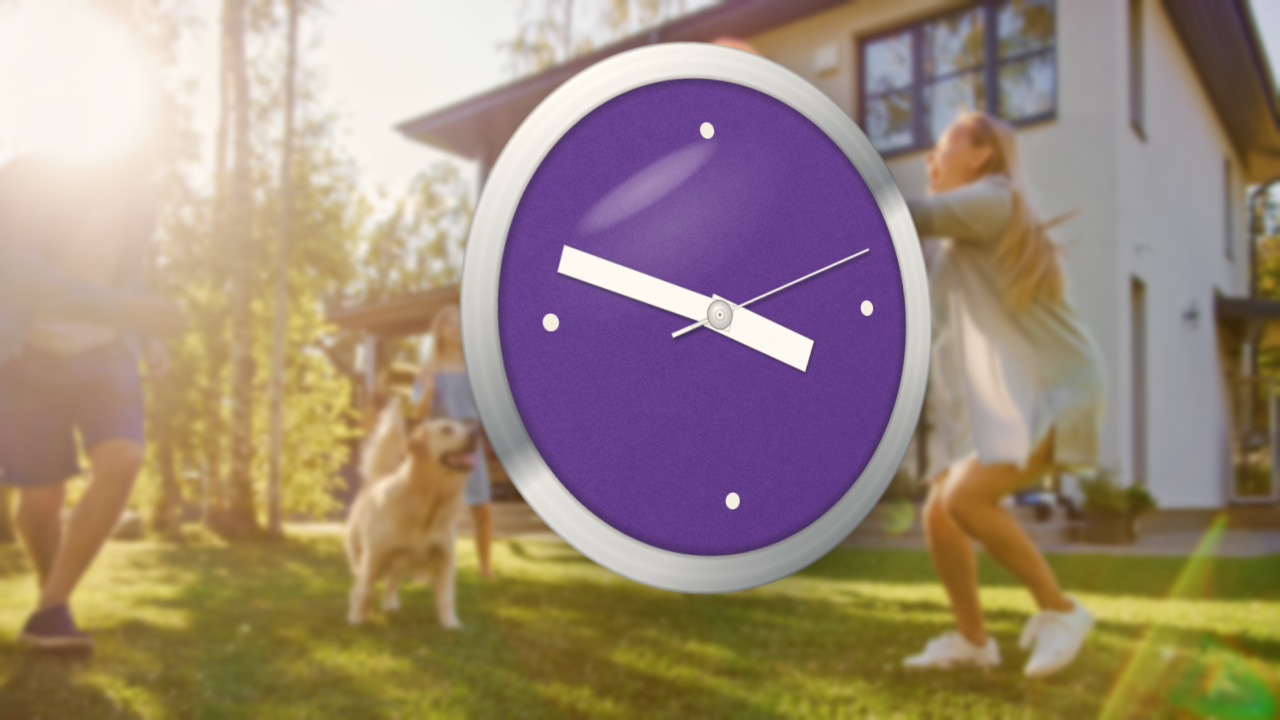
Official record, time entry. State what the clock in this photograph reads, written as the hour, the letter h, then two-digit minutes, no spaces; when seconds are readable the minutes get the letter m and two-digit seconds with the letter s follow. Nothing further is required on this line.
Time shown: 3h48m12s
